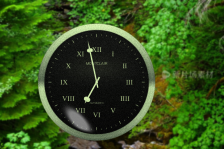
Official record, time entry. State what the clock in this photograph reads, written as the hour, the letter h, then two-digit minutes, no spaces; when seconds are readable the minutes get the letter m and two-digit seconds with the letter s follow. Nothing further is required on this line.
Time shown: 6h58
